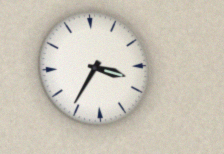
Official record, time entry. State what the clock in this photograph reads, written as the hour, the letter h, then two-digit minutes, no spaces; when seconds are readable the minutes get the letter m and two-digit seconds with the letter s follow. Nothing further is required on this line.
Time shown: 3h36
